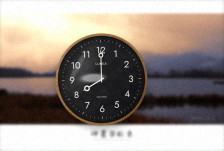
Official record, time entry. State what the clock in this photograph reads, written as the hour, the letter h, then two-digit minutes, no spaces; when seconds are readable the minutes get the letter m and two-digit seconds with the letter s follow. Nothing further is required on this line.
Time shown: 8h00
